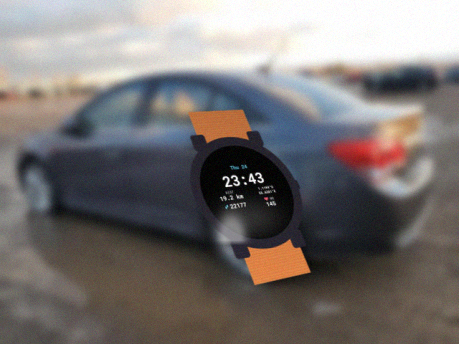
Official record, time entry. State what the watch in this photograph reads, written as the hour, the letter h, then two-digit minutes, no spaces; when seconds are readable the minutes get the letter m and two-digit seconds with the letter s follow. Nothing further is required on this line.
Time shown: 23h43
